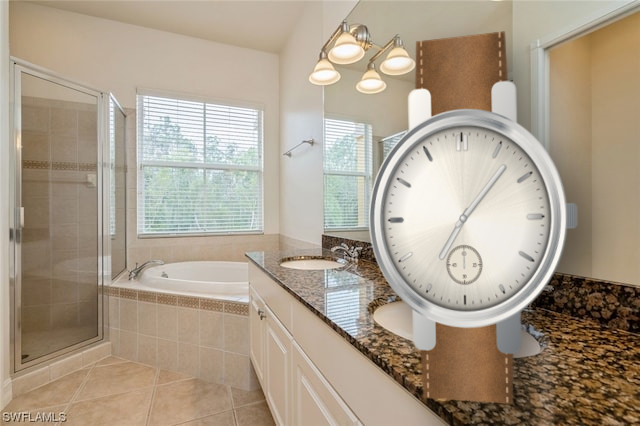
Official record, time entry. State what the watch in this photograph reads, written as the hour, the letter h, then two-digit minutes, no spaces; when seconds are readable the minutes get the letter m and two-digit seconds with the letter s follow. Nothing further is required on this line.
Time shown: 7h07
